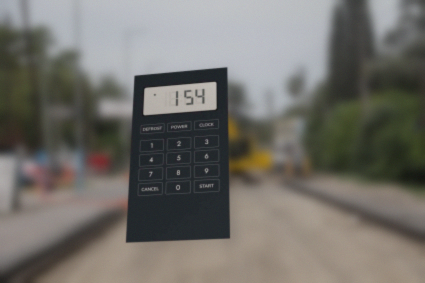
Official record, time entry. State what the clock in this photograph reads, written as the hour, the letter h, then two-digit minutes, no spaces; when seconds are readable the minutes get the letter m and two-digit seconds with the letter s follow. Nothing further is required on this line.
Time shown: 1h54
